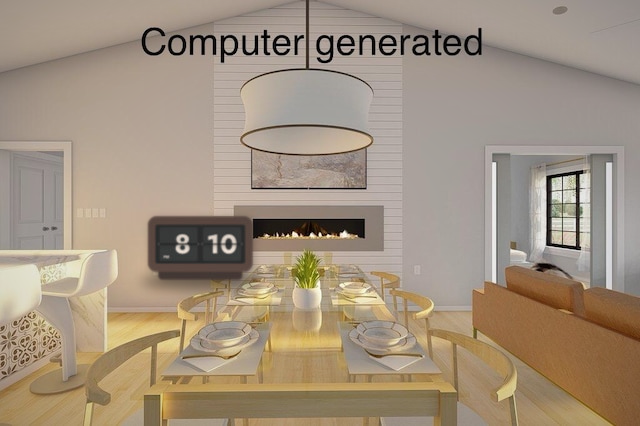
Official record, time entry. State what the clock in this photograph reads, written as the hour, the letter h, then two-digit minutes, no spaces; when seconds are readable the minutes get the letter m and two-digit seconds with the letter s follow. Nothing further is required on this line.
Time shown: 8h10
